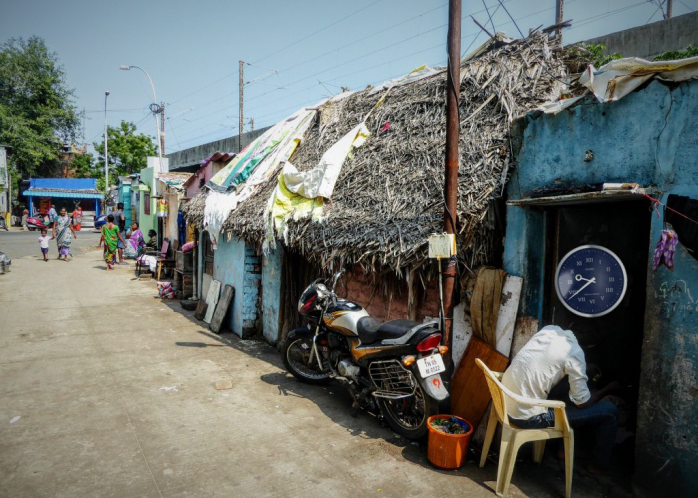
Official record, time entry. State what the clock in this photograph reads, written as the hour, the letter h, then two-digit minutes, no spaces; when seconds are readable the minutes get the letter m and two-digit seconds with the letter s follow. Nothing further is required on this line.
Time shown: 9h39
